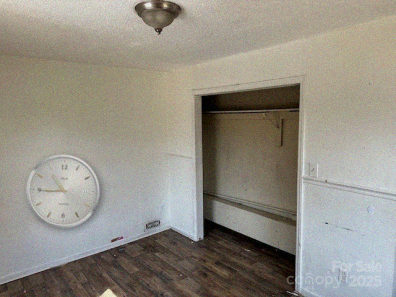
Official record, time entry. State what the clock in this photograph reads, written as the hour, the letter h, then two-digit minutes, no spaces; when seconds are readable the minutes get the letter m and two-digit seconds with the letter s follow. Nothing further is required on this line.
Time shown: 10h45
